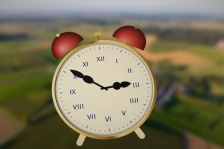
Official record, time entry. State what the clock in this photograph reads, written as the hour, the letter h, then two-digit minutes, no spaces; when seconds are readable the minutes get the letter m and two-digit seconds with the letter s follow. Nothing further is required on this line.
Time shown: 2h51
